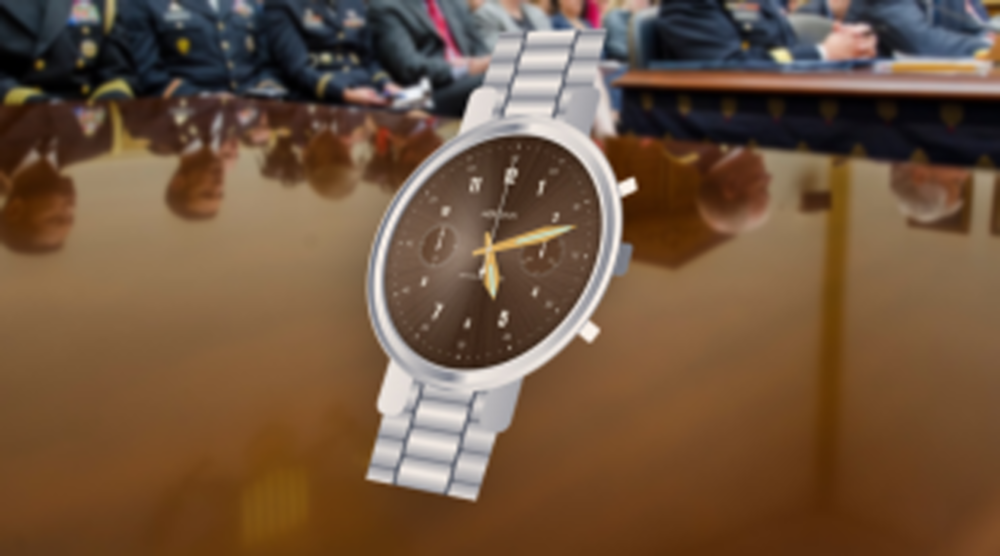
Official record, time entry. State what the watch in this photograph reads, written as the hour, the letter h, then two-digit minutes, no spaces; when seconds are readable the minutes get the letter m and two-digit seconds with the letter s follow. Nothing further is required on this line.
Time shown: 5h12
